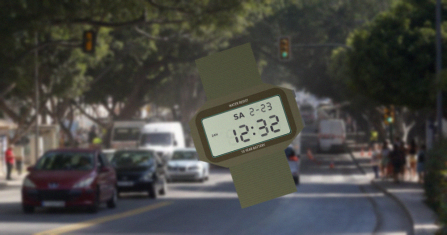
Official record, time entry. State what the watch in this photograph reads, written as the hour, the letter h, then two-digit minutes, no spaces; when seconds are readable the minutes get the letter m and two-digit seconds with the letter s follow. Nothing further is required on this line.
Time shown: 12h32
